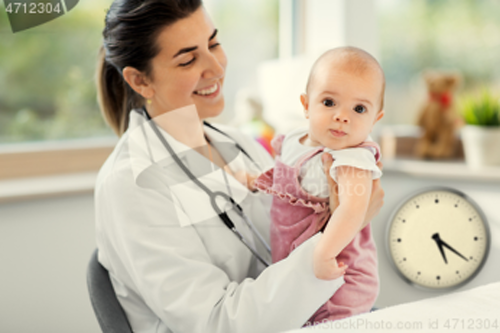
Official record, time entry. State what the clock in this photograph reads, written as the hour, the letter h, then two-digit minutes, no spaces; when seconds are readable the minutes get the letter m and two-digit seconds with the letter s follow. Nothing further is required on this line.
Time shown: 5h21
